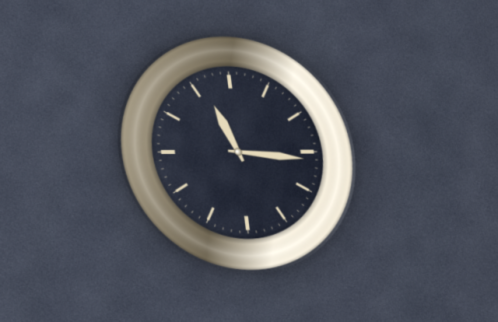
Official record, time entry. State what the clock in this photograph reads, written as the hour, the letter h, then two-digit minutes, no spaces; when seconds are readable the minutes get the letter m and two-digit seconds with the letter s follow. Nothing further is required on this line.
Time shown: 11h16
